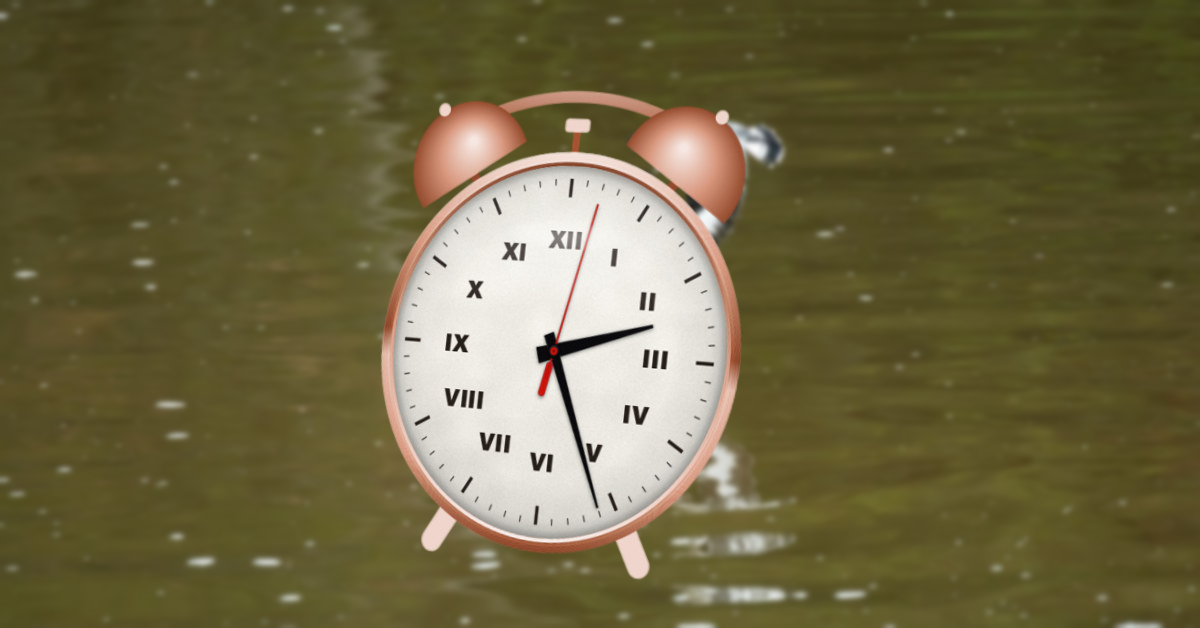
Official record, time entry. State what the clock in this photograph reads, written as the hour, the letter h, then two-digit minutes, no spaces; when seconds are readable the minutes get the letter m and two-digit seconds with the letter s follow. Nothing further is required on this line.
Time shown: 2h26m02s
